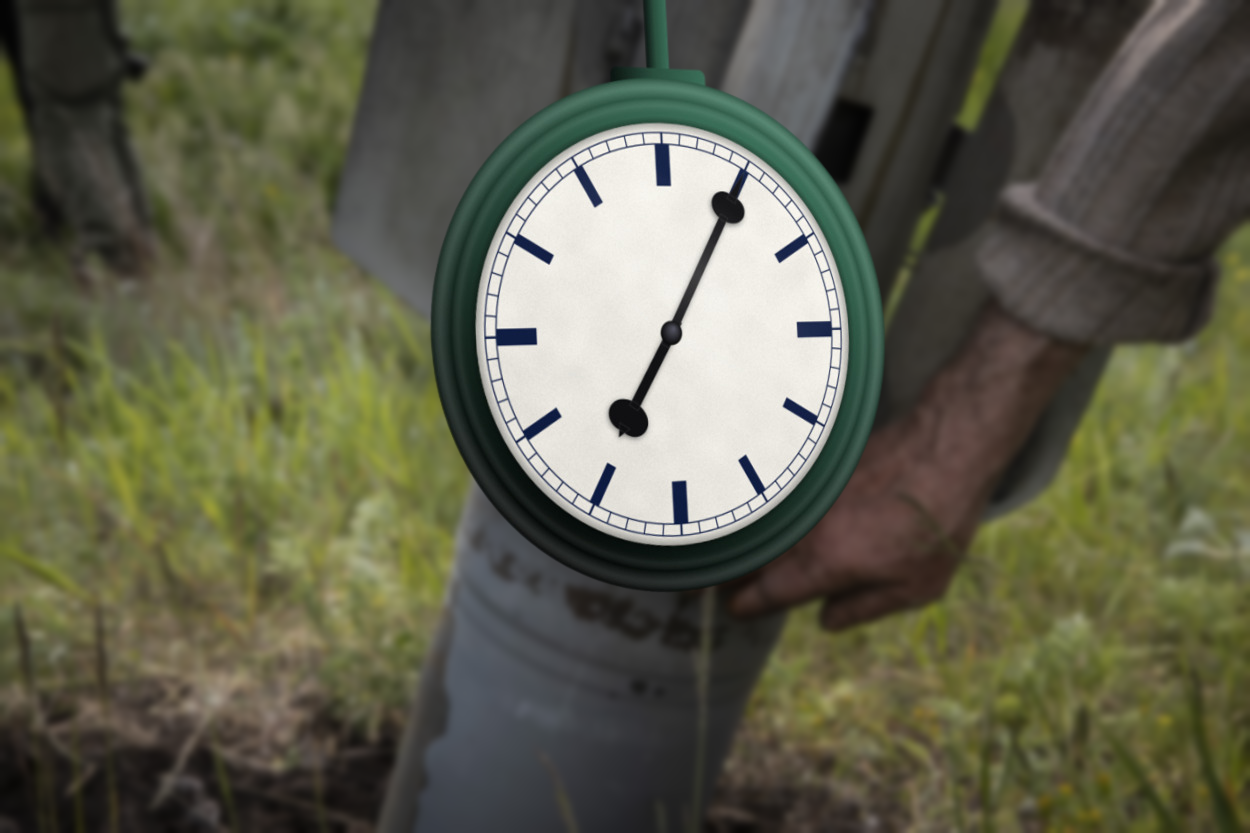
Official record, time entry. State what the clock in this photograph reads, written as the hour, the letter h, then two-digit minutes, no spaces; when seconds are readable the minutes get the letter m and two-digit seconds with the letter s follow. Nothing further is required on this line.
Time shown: 7h05
